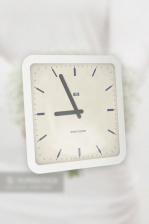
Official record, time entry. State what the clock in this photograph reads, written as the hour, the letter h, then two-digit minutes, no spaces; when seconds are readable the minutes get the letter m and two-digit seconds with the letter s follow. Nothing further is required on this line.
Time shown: 8h56
